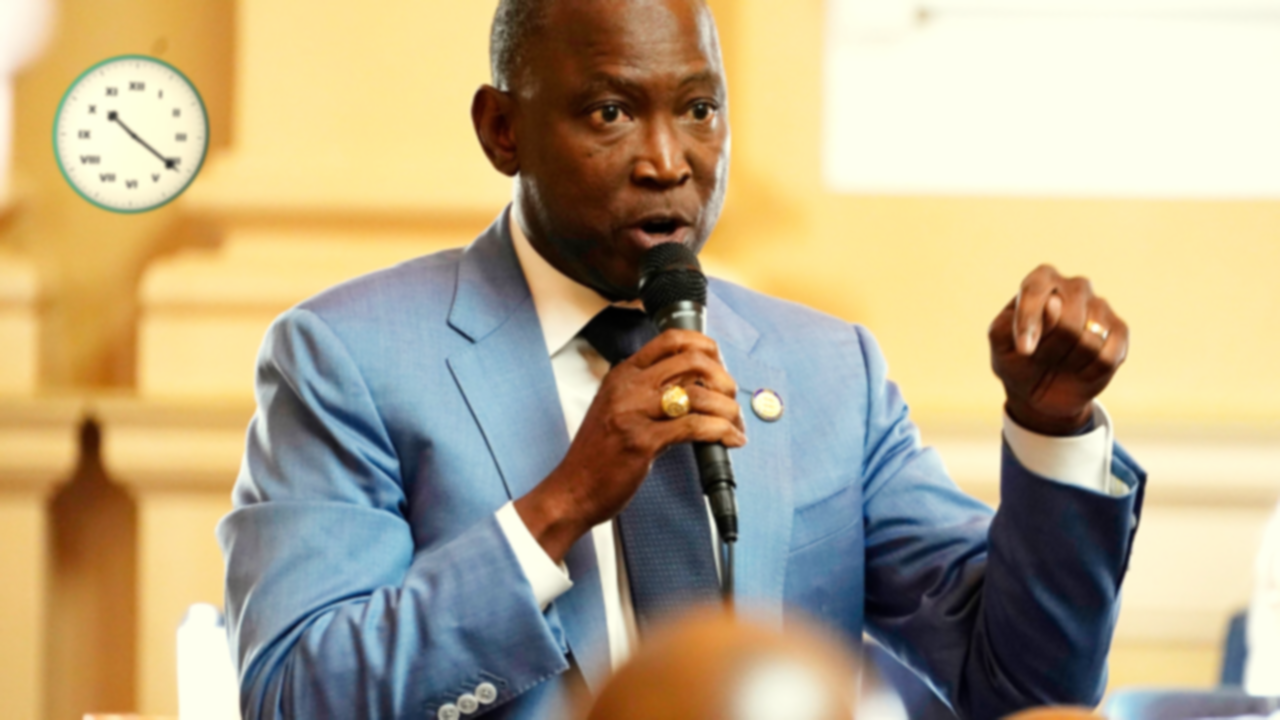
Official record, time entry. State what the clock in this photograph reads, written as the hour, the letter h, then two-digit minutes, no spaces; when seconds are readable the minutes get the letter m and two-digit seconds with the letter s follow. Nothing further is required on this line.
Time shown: 10h21
